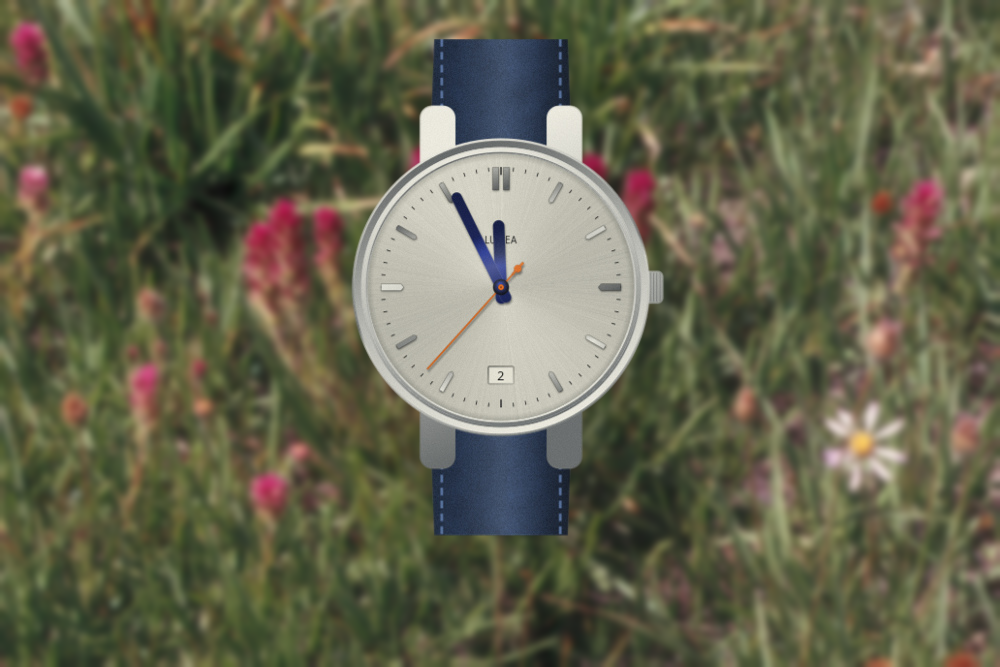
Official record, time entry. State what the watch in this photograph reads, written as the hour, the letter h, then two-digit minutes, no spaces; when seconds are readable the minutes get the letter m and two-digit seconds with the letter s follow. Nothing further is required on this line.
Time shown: 11h55m37s
